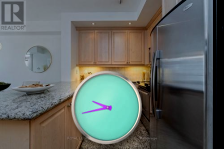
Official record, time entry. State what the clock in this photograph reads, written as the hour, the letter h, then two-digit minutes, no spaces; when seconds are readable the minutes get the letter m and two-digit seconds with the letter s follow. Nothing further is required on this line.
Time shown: 9h43
